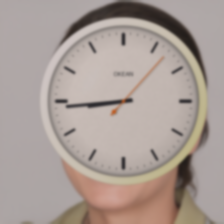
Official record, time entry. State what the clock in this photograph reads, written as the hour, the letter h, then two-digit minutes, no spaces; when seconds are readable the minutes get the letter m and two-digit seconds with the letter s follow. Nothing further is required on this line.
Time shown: 8h44m07s
